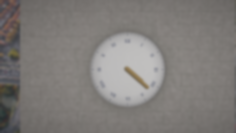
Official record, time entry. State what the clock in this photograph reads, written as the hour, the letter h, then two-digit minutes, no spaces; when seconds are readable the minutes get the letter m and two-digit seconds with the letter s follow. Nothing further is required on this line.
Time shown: 4h22
